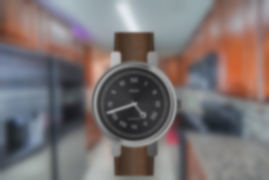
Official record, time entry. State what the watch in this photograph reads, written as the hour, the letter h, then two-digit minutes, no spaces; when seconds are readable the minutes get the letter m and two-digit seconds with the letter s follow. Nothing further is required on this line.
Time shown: 4h42
